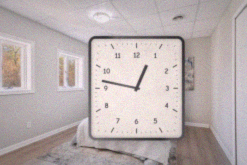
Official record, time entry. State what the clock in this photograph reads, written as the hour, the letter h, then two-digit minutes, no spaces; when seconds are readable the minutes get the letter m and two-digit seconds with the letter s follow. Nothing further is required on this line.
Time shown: 12h47
